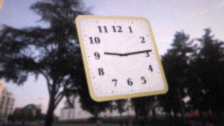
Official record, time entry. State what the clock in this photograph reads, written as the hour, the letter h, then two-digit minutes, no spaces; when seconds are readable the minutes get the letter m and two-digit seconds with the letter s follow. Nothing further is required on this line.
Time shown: 9h14
